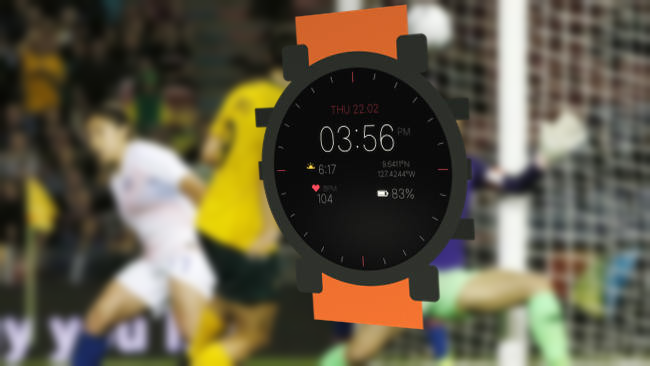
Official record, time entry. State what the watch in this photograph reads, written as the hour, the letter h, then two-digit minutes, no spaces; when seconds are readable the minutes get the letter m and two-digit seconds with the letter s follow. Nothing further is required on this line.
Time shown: 3h56
